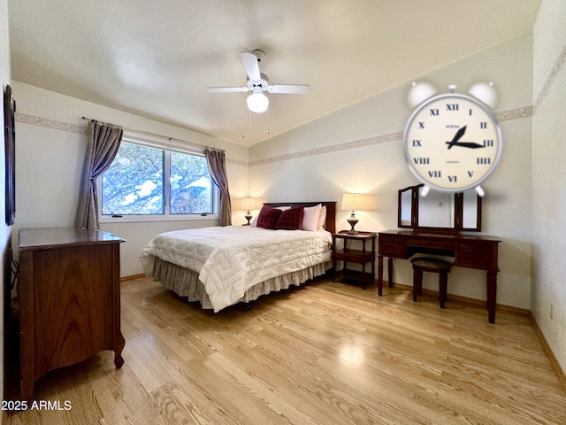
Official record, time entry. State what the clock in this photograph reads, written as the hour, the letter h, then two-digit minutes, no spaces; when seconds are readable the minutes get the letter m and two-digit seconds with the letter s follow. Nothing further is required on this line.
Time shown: 1h16
